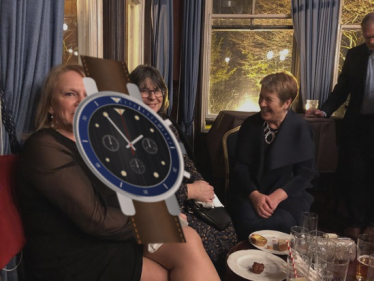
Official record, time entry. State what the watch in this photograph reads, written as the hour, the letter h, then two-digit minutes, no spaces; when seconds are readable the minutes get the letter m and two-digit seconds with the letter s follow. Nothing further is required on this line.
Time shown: 1h55
